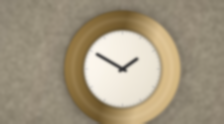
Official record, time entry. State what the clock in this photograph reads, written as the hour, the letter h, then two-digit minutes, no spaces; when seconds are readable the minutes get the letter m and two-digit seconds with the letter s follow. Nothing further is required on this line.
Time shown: 1h50
